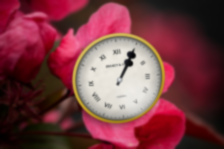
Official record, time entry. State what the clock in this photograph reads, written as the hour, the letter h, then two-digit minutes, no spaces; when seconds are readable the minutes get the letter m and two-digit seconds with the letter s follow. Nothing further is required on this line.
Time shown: 1h05
